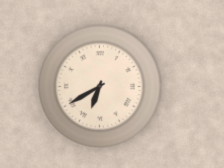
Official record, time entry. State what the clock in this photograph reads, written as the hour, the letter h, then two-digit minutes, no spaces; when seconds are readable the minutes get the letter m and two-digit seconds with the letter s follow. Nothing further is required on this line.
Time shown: 6h40
